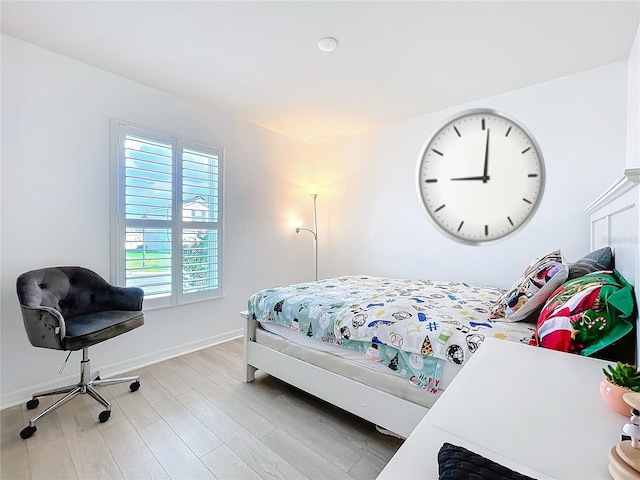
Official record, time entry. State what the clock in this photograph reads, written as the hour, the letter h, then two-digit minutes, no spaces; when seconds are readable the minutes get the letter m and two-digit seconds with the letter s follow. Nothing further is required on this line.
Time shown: 9h01
